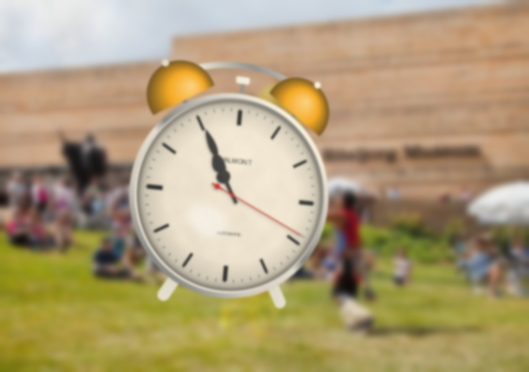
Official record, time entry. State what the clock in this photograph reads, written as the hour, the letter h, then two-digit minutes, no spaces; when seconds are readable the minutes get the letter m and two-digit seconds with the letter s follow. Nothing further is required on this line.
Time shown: 10h55m19s
